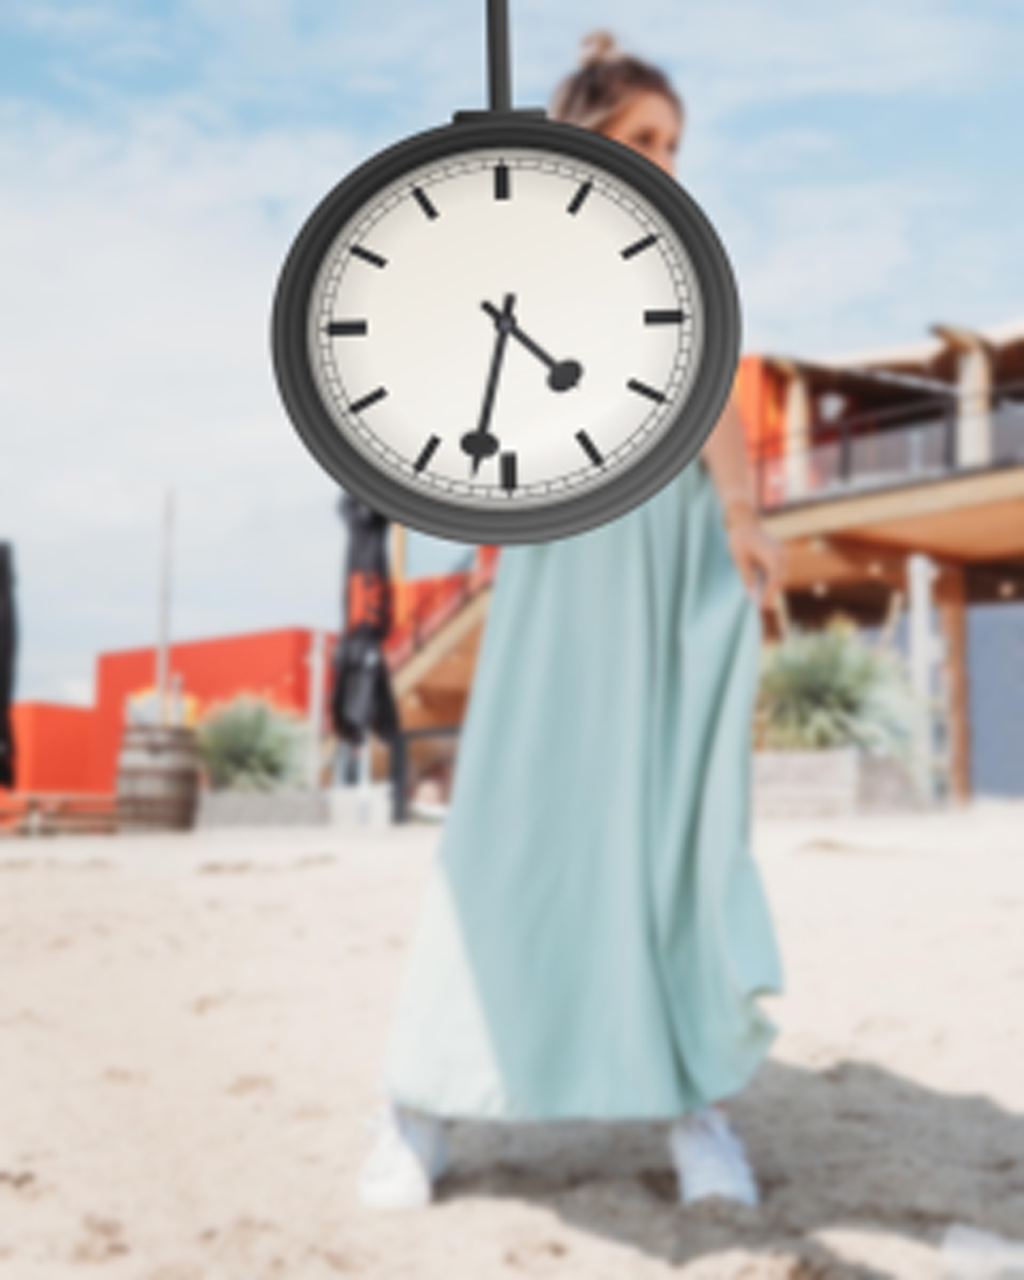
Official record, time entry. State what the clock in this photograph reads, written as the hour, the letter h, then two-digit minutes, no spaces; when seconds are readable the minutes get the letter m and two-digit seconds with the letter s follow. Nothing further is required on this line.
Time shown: 4h32
